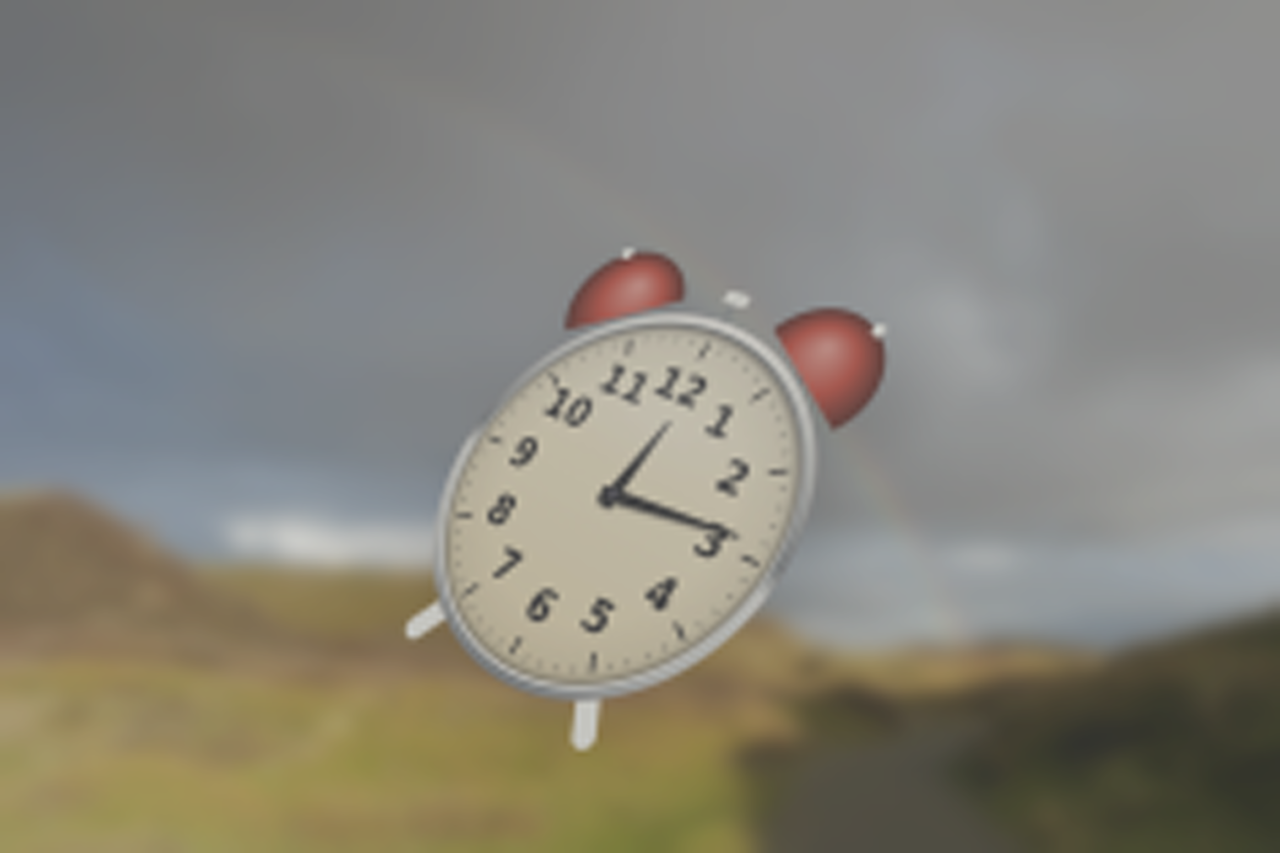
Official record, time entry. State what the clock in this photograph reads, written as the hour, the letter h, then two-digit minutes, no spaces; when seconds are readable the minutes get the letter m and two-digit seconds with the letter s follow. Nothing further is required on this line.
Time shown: 12h14
